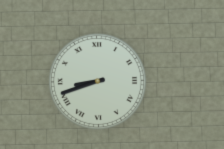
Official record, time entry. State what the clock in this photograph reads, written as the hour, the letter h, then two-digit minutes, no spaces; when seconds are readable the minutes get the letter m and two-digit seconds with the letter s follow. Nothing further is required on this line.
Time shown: 8h42
